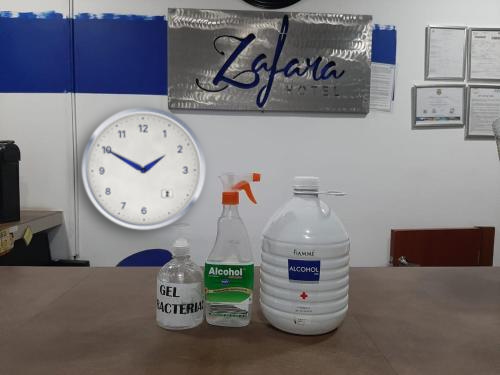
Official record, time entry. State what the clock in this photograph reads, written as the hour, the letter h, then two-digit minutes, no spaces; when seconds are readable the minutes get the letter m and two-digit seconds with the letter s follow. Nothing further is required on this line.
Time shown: 1h50
